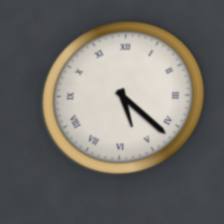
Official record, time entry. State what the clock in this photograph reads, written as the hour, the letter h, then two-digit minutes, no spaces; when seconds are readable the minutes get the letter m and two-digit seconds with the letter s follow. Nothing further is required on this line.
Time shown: 5h22
